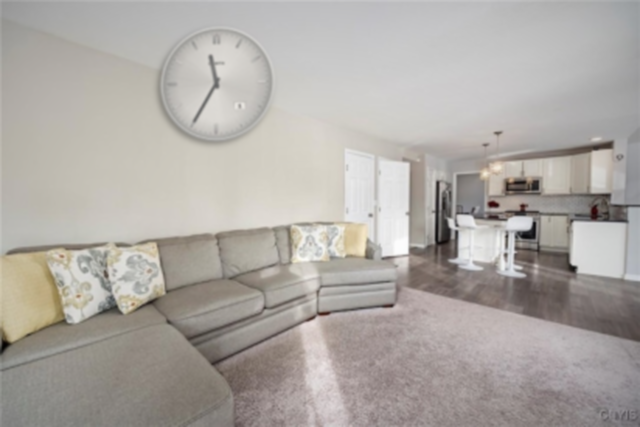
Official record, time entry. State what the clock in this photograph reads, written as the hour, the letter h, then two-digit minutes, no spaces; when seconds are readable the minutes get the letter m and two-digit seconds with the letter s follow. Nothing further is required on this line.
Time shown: 11h35
